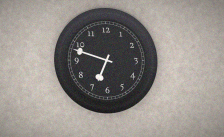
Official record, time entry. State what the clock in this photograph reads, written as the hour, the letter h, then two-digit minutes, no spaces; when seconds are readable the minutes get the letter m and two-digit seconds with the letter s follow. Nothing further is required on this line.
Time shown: 6h48
